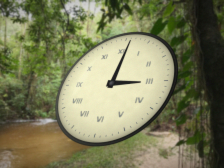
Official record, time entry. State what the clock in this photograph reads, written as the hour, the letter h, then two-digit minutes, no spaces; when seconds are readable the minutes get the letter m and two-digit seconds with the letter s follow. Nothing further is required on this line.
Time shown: 3h01
